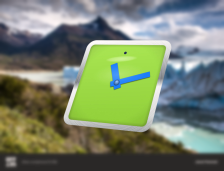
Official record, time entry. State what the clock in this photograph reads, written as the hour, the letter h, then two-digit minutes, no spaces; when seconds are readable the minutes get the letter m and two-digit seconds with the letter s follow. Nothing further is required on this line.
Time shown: 11h12
